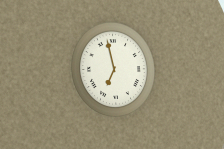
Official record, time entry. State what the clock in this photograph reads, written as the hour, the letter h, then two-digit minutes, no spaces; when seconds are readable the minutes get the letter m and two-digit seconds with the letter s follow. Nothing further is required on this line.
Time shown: 6h58
